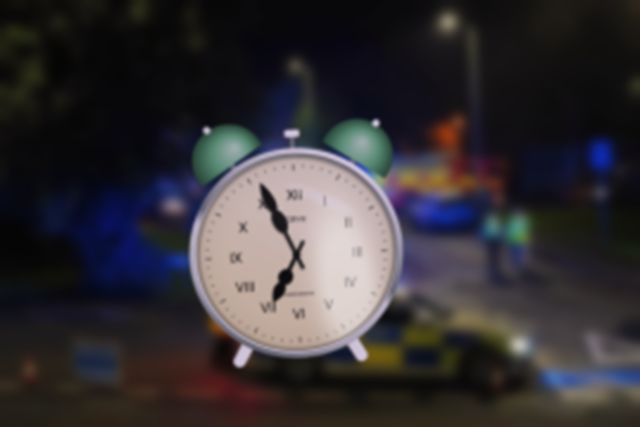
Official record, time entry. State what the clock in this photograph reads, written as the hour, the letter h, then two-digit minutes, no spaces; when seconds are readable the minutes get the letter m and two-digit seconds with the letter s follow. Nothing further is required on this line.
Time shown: 6h56
